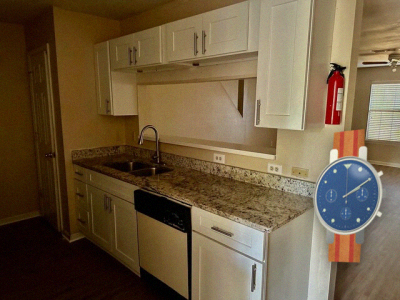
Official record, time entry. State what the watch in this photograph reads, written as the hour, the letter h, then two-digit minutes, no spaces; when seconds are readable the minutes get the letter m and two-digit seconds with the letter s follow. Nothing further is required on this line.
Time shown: 2h10
